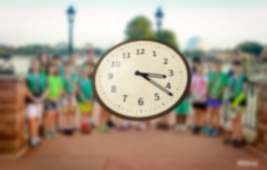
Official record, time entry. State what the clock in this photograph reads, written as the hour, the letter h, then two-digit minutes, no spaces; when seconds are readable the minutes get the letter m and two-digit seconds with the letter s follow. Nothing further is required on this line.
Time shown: 3h22
